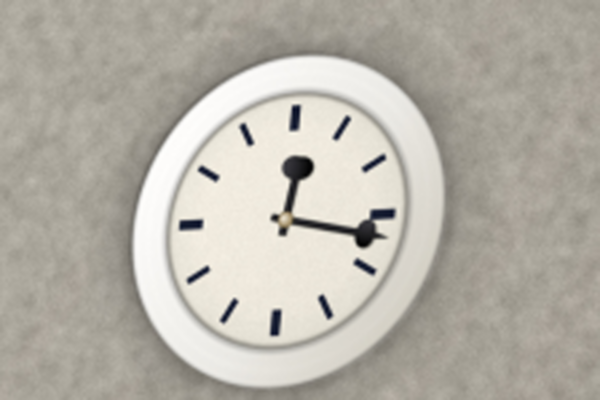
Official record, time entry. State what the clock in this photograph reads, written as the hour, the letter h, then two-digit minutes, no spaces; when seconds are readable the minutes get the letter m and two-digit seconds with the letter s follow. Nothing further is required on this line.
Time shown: 12h17
